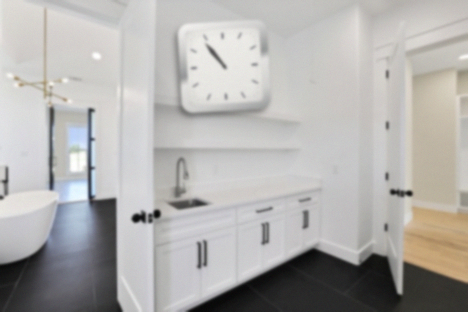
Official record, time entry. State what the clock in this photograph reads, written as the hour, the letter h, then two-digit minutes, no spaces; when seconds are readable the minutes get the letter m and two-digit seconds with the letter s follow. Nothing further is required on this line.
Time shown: 10h54
